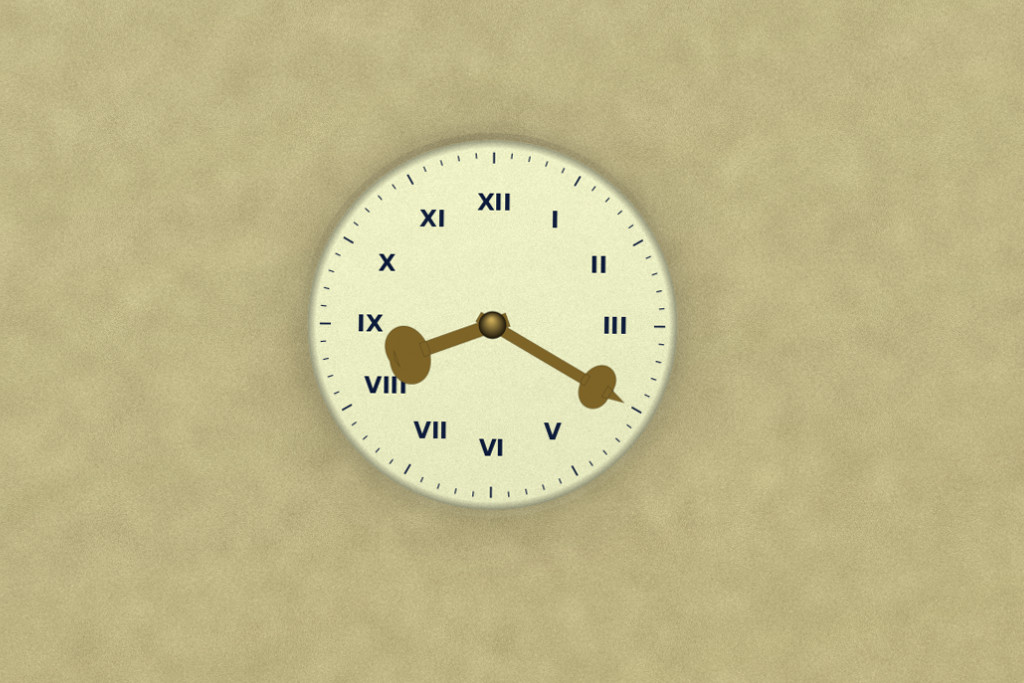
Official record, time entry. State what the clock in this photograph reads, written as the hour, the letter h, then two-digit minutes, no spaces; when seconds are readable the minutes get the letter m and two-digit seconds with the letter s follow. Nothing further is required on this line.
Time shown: 8h20
